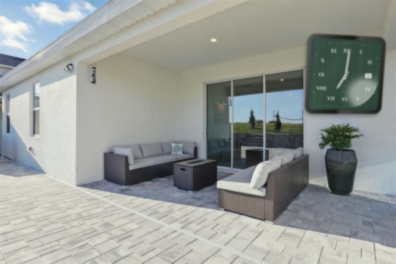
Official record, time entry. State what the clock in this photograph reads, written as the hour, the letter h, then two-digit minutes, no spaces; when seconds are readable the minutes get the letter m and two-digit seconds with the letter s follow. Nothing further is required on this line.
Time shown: 7h01
